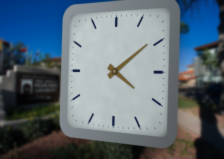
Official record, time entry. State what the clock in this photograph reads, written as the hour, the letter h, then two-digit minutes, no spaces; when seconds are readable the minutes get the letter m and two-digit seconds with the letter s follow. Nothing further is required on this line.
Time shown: 4h09
